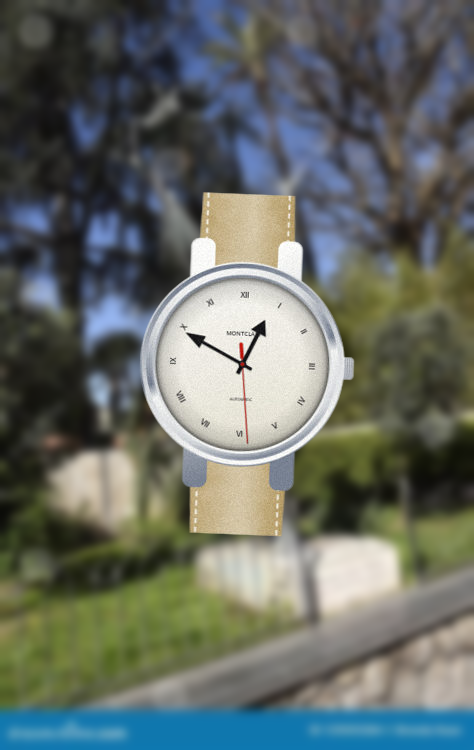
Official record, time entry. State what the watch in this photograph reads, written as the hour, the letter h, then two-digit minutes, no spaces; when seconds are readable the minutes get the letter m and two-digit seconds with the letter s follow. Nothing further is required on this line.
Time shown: 12h49m29s
